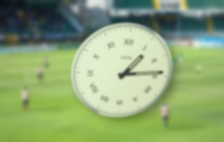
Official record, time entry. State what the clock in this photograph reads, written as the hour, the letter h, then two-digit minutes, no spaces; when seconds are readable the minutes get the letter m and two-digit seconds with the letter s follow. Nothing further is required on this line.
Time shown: 1h14
